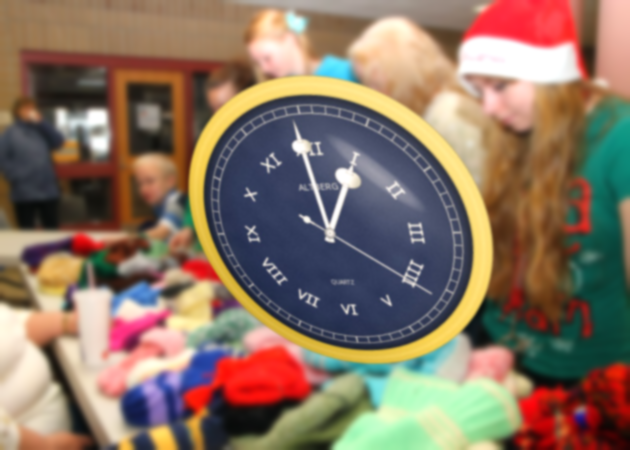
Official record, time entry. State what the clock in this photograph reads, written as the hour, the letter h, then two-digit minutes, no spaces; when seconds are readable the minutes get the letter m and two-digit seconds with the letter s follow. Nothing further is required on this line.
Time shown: 12h59m21s
